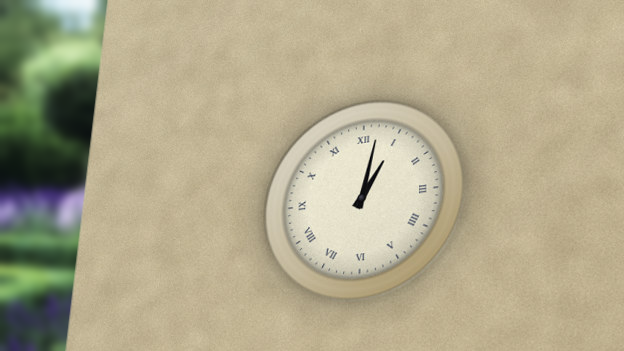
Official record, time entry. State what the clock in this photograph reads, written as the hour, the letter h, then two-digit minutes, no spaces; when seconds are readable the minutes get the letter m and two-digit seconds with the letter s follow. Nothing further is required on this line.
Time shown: 1h02
